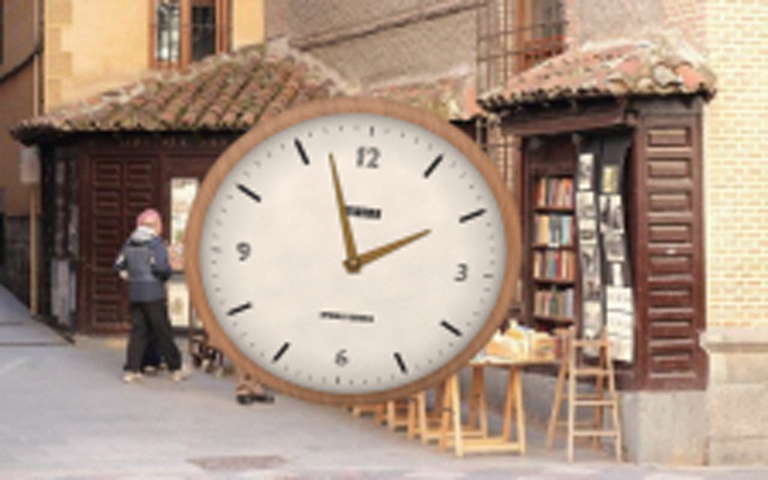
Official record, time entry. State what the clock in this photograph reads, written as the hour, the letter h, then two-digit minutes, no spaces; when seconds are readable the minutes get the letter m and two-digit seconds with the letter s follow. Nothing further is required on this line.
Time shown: 1h57
